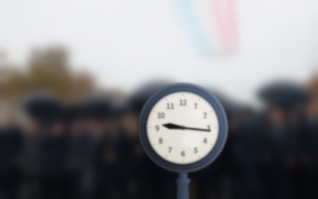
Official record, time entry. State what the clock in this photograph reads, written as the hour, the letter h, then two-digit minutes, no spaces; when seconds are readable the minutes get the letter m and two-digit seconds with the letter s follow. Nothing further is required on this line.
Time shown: 9h16
